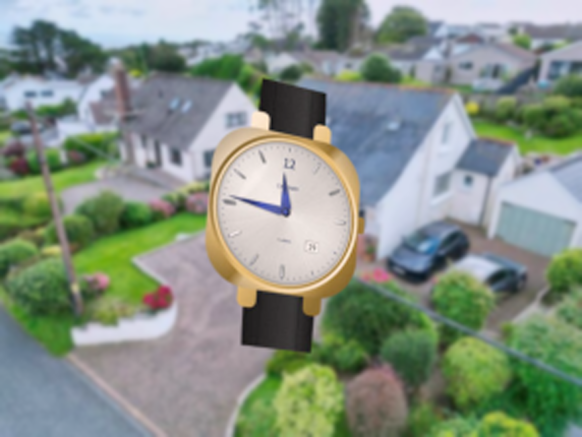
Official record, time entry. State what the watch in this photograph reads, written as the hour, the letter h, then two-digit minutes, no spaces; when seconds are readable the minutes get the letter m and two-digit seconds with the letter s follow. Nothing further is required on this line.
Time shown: 11h46
